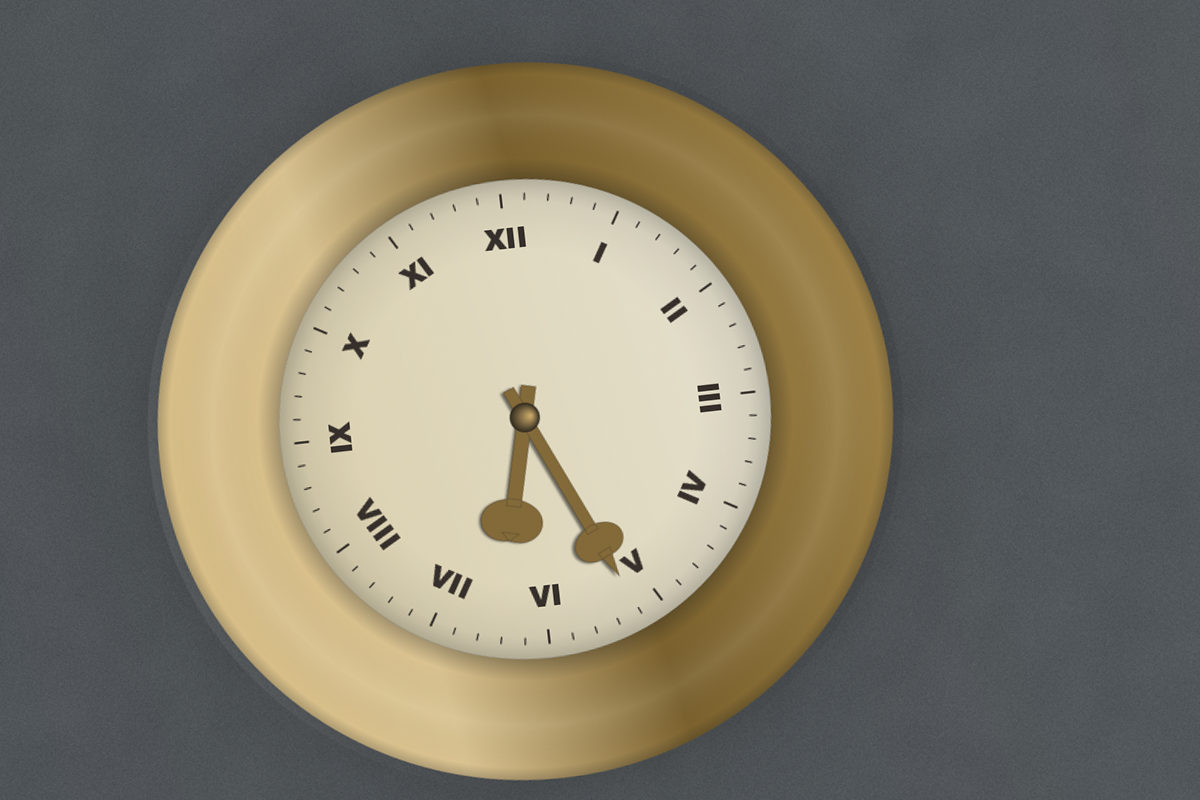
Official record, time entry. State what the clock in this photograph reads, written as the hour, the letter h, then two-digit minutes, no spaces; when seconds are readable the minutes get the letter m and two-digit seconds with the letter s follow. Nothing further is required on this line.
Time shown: 6h26
